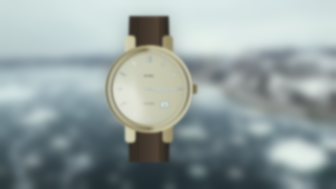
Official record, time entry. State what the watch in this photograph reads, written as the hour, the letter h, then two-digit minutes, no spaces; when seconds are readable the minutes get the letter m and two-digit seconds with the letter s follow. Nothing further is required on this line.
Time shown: 3h15
